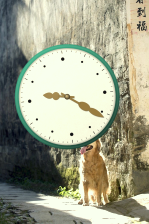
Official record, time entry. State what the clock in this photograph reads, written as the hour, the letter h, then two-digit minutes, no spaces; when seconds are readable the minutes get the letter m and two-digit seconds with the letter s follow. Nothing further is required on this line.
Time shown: 9h21
